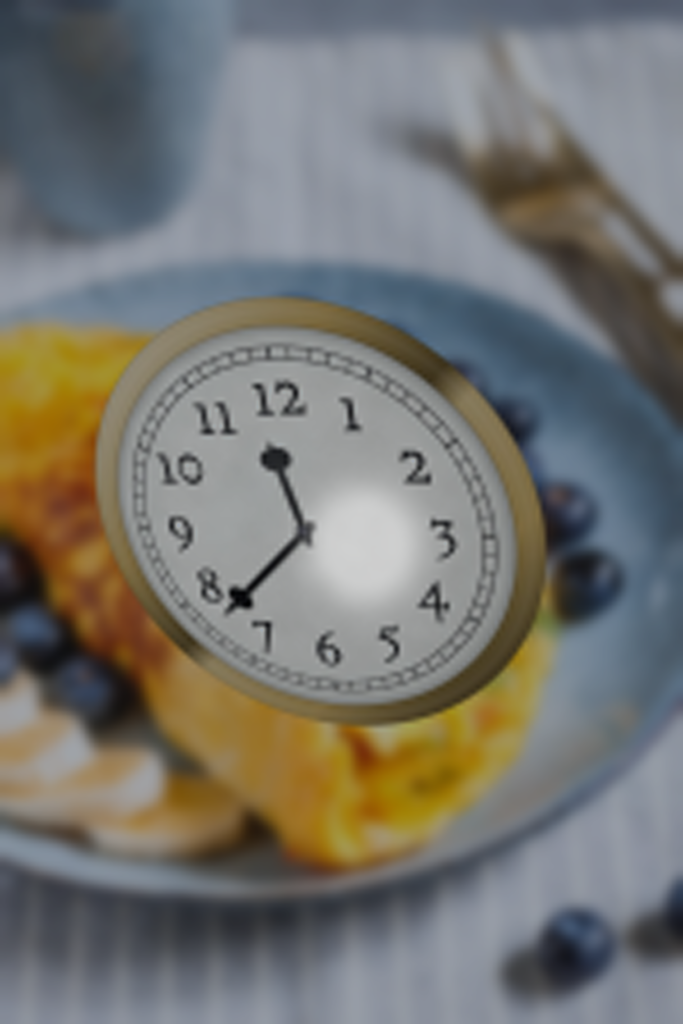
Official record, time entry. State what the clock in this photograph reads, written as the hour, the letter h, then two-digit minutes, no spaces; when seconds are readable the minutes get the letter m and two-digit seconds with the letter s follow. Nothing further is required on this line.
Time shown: 11h38
